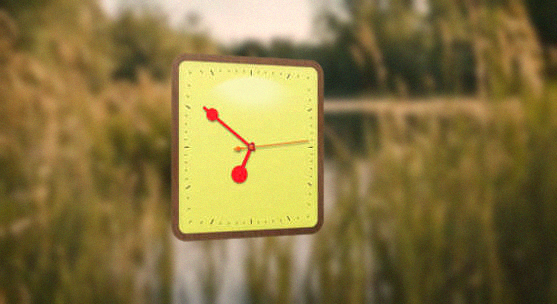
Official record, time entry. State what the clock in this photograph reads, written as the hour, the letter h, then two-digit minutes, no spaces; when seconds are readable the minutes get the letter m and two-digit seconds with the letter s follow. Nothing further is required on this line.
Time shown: 6h51m14s
